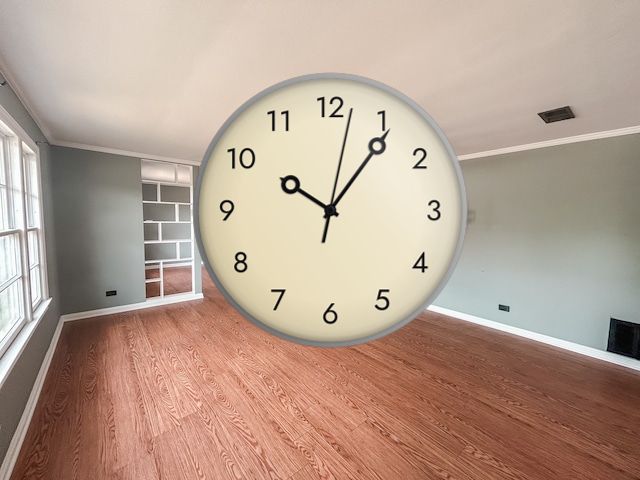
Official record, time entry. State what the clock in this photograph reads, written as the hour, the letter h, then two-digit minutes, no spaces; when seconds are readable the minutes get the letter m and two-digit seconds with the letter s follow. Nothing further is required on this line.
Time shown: 10h06m02s
